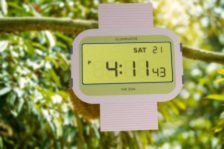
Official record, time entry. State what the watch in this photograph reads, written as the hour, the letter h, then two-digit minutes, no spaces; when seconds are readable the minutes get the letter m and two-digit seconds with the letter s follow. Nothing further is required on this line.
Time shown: 4h11m43s
